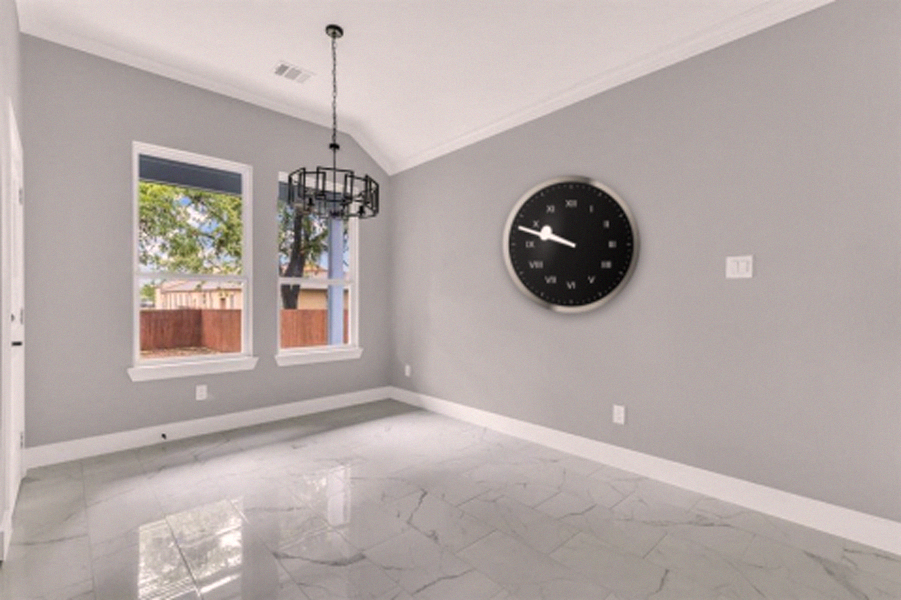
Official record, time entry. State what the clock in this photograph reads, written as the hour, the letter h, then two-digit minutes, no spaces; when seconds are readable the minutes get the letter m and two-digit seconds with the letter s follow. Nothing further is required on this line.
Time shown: 9h48
